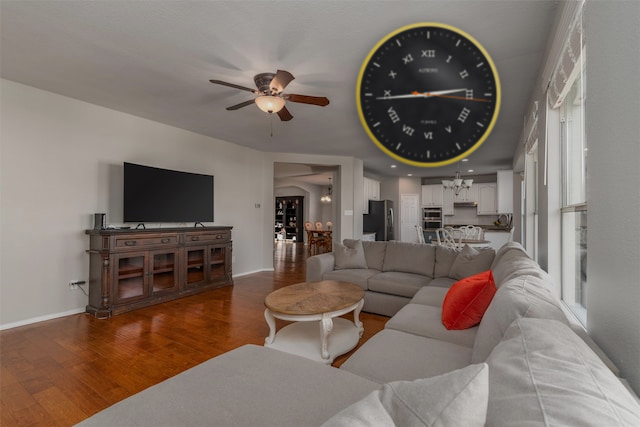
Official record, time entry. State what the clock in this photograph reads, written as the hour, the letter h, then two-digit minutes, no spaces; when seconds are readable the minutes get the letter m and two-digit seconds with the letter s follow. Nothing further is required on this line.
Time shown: 2h44m16s
